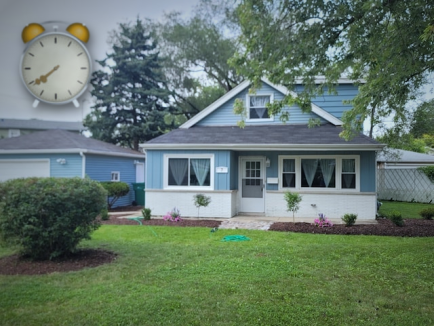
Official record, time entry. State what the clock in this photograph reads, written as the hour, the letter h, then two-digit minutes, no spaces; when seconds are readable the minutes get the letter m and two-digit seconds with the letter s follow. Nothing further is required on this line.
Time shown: 7h39
